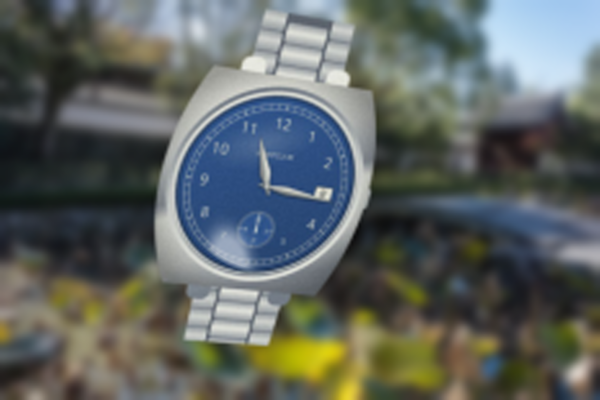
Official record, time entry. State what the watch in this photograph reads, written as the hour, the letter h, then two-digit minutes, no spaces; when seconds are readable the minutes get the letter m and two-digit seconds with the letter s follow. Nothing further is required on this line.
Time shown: 11h16
